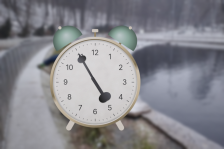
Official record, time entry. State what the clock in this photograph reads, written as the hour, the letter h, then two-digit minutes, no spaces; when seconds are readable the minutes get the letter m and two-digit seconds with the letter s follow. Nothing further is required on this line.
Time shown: 4h55
